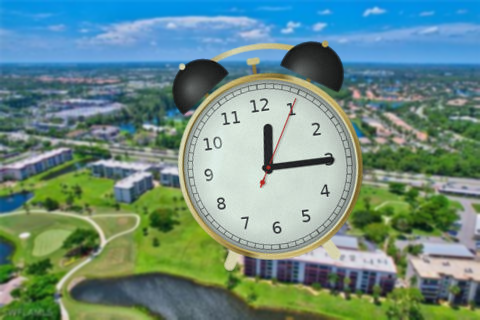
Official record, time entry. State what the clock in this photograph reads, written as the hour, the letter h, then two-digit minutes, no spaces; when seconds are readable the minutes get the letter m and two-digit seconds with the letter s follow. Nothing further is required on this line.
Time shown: 12h15m05s
